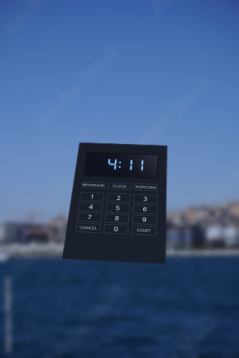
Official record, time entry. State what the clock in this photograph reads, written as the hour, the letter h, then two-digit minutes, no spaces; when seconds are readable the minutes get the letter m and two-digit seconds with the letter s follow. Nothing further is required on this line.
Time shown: 4h11
